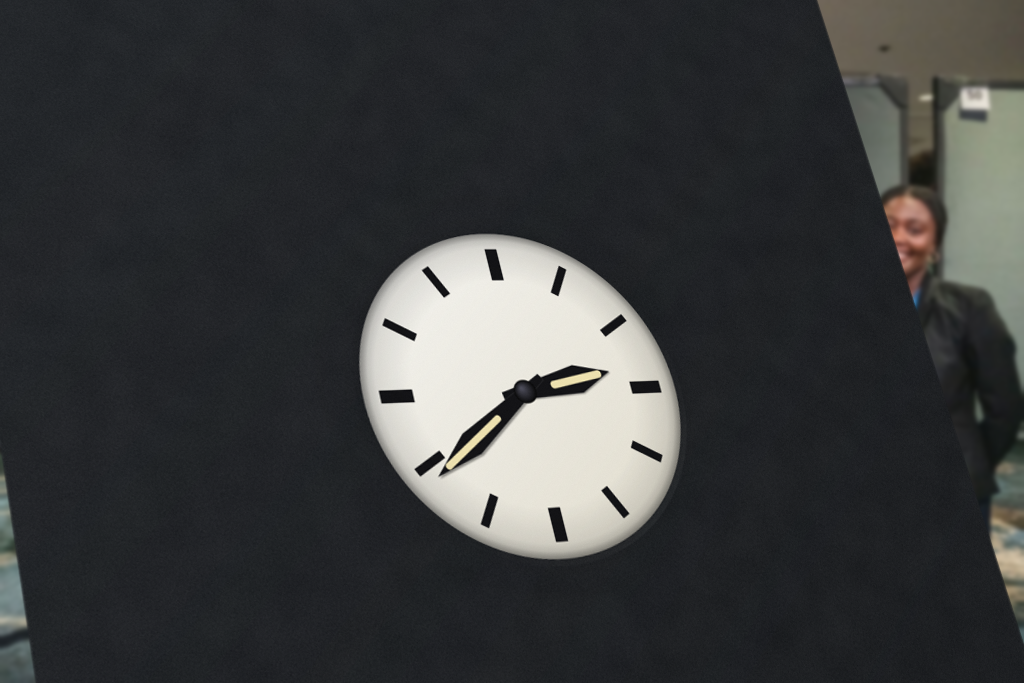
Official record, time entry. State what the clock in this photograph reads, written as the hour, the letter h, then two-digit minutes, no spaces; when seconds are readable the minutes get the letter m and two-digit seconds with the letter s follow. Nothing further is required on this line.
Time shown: 2h39
